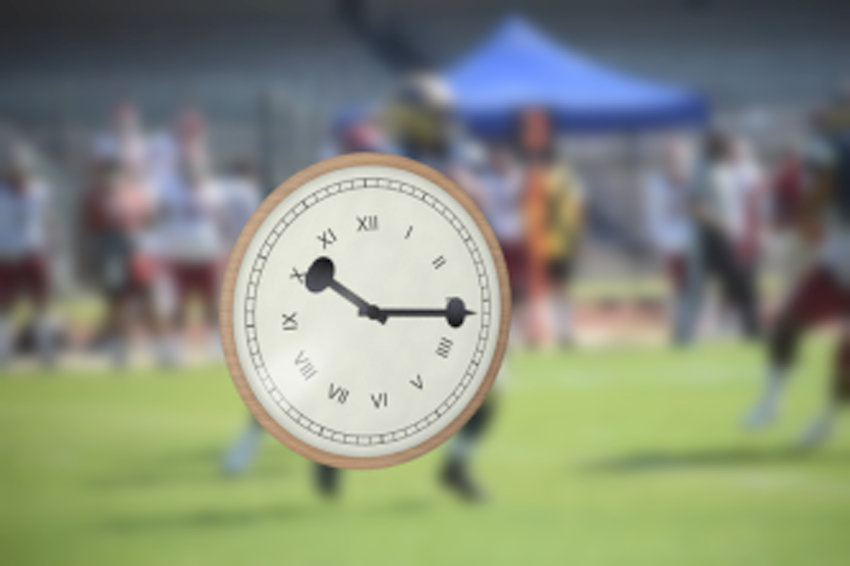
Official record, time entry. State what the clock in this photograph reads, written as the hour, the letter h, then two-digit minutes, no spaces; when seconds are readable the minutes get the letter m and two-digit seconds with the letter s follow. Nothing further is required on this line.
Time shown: 10h16
